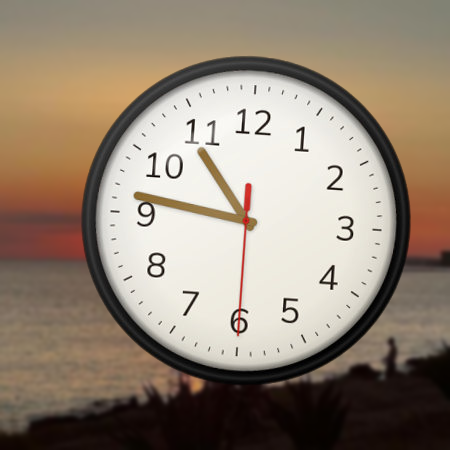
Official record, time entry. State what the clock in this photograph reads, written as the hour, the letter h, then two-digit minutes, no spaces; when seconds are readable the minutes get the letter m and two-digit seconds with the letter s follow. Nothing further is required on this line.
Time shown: 10h46m30s
